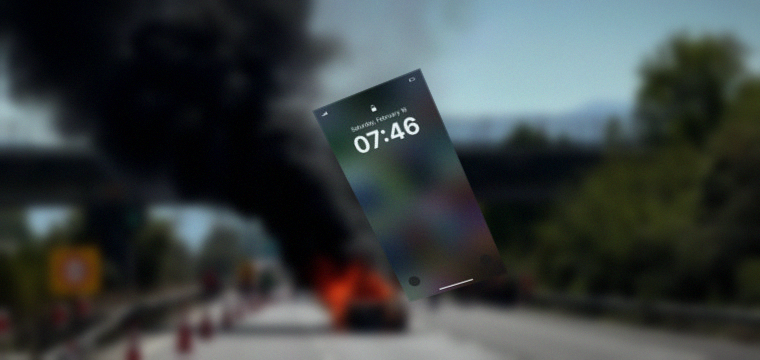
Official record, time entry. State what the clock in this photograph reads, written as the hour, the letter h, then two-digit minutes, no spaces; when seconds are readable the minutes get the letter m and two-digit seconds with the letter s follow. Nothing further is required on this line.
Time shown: 7h46
